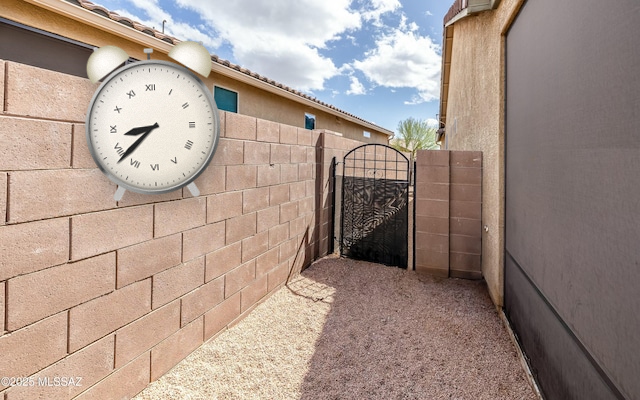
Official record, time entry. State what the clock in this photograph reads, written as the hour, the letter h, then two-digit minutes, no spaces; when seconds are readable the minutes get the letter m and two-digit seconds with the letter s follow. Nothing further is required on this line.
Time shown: 8h38
